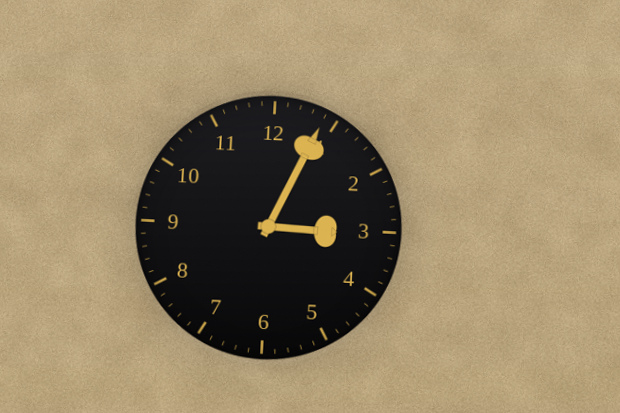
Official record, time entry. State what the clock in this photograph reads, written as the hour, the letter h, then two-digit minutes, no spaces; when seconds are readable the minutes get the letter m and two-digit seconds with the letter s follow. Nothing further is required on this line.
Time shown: 3h04
